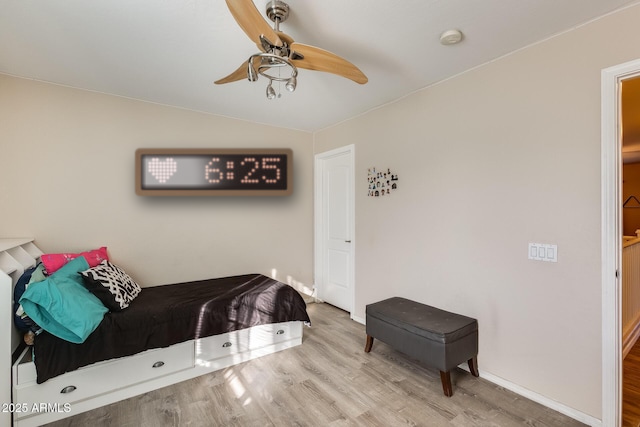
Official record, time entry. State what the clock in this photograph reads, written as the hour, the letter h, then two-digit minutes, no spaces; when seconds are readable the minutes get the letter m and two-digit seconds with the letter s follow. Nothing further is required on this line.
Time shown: 6h25
